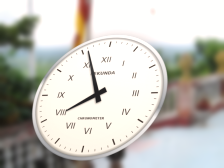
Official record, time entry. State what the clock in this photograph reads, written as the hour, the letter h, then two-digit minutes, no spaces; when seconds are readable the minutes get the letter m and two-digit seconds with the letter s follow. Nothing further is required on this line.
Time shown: 7h56
